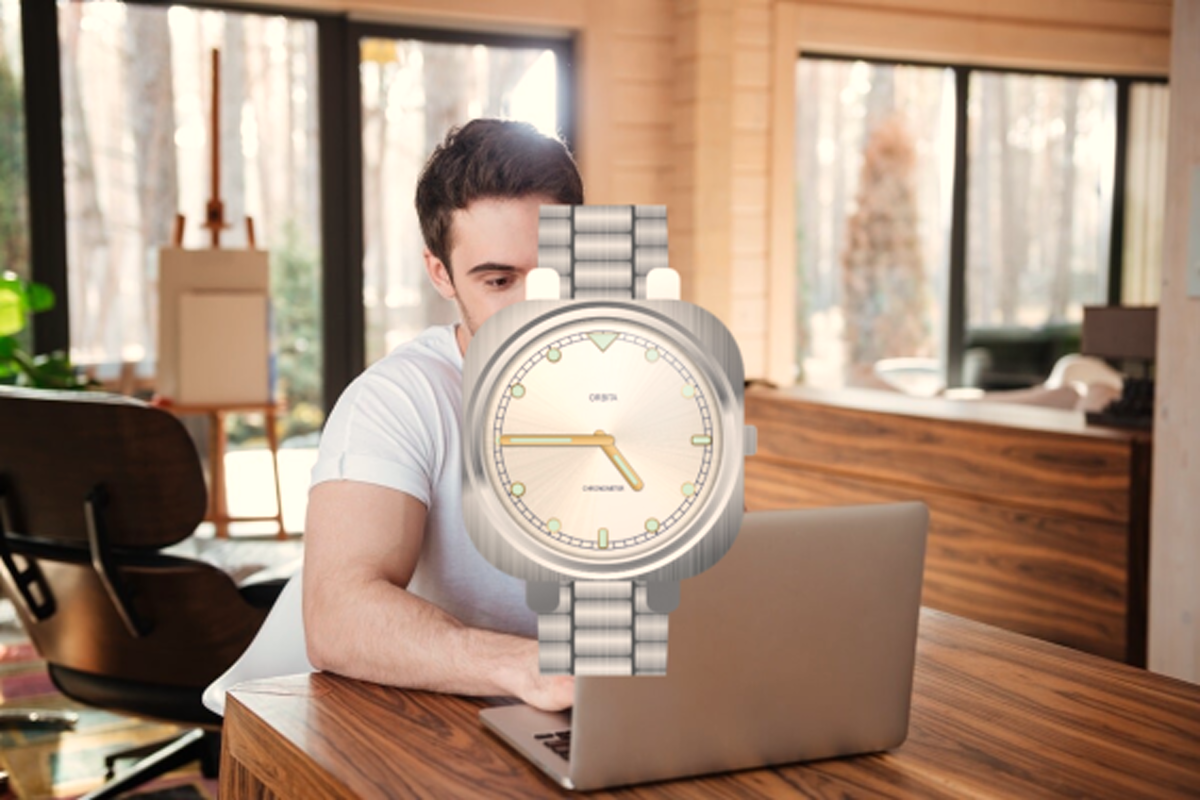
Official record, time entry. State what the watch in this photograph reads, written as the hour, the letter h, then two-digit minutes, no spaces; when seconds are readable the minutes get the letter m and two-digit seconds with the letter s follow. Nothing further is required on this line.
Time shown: 4h45
